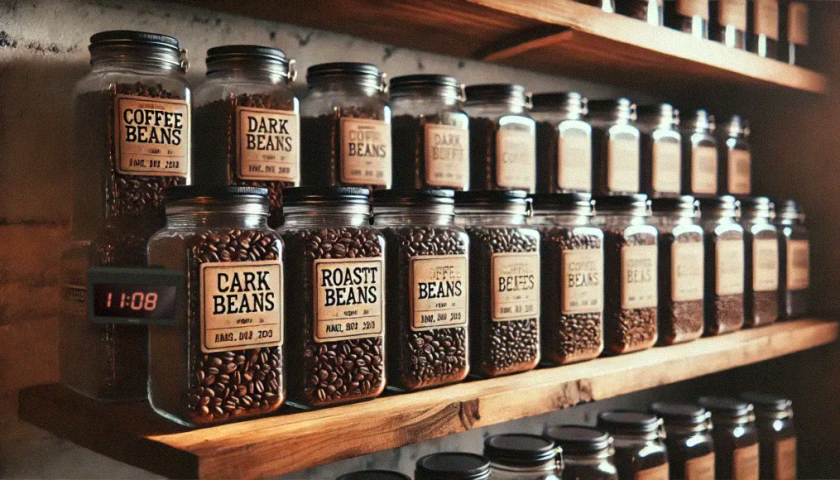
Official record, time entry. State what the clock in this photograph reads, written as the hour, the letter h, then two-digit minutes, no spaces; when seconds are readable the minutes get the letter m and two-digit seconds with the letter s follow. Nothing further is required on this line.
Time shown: 11h08
